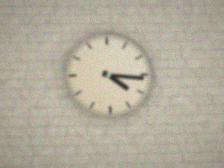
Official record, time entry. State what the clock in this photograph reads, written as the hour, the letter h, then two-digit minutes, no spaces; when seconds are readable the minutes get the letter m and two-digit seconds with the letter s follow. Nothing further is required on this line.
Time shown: 4h16
